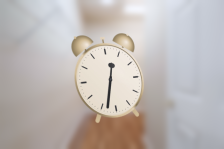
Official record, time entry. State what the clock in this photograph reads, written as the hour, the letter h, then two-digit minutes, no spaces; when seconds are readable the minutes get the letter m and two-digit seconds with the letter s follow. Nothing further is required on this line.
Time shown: 12h33
